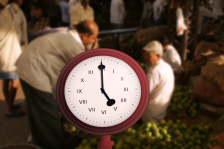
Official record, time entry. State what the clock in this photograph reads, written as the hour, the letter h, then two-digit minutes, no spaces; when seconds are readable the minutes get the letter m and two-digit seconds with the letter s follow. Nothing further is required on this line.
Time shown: 5h00
